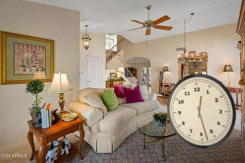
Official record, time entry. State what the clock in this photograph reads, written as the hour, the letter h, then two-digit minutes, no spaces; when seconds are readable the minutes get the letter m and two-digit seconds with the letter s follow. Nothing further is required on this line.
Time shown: 12h28
